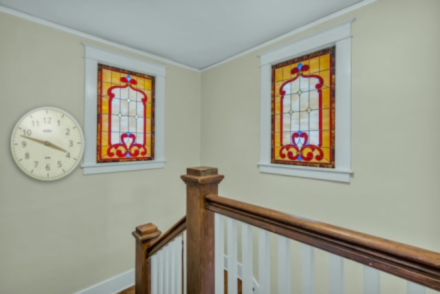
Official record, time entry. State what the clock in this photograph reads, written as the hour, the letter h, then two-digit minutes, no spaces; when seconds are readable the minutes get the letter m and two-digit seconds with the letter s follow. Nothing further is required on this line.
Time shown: 3h48
